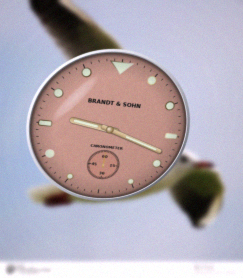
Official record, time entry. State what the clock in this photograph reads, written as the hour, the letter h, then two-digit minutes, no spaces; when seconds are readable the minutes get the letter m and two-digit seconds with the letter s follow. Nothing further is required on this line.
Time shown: 9h18
